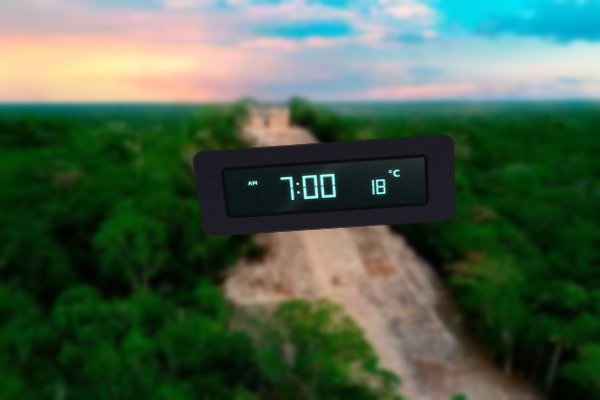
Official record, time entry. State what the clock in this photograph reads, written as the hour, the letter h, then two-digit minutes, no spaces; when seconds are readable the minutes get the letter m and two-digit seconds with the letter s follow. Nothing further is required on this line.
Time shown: 7h00
